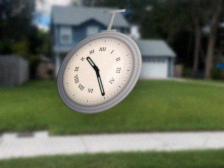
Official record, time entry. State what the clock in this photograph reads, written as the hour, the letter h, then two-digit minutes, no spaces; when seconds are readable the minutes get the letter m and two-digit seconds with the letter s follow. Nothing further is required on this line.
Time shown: 10h25
